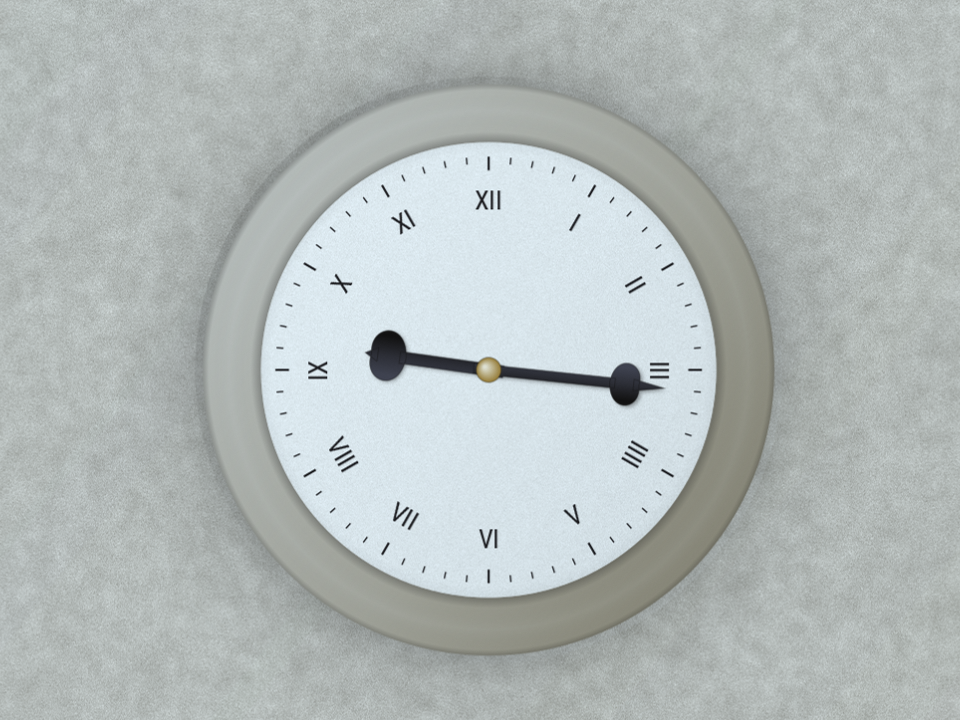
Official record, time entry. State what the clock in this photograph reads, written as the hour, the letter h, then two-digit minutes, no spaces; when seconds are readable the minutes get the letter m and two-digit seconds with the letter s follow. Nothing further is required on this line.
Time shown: 9h16
